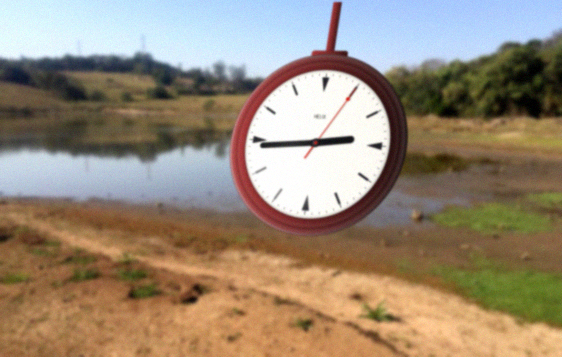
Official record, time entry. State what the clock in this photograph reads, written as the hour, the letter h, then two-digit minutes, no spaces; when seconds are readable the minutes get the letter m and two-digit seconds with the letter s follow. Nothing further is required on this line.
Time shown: 2h44m05s
